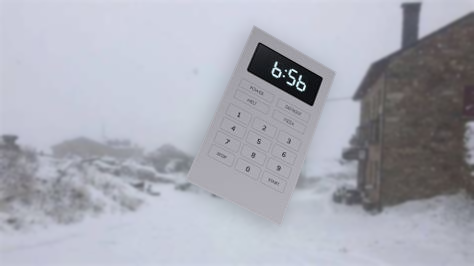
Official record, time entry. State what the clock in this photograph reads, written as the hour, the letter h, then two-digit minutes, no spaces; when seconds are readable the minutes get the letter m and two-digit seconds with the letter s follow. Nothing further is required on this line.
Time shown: 6h56
